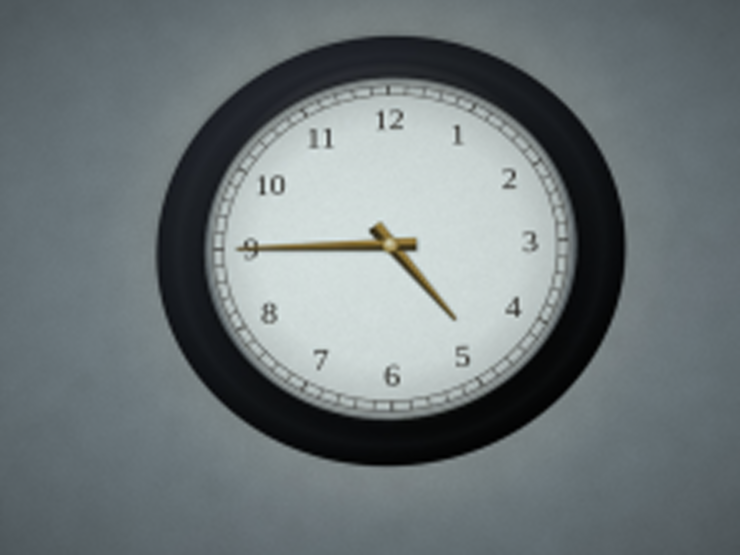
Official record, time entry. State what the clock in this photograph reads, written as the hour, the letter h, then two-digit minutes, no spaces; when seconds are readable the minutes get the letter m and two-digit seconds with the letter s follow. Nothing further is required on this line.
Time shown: 4h45
